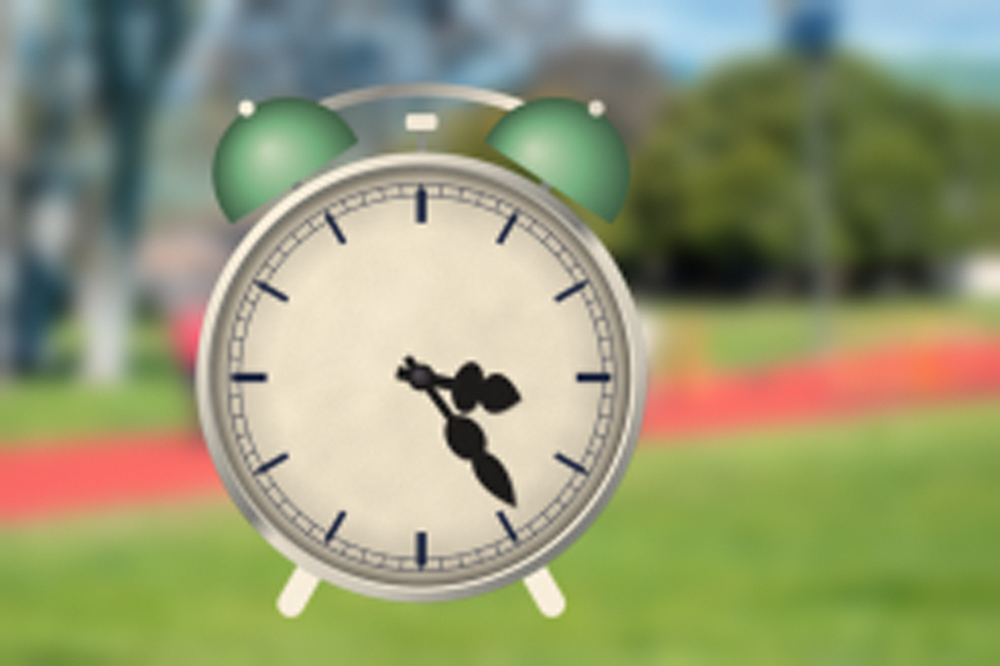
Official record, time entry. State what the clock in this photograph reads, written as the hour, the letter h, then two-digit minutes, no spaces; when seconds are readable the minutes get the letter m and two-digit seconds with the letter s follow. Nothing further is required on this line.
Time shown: 3h24
